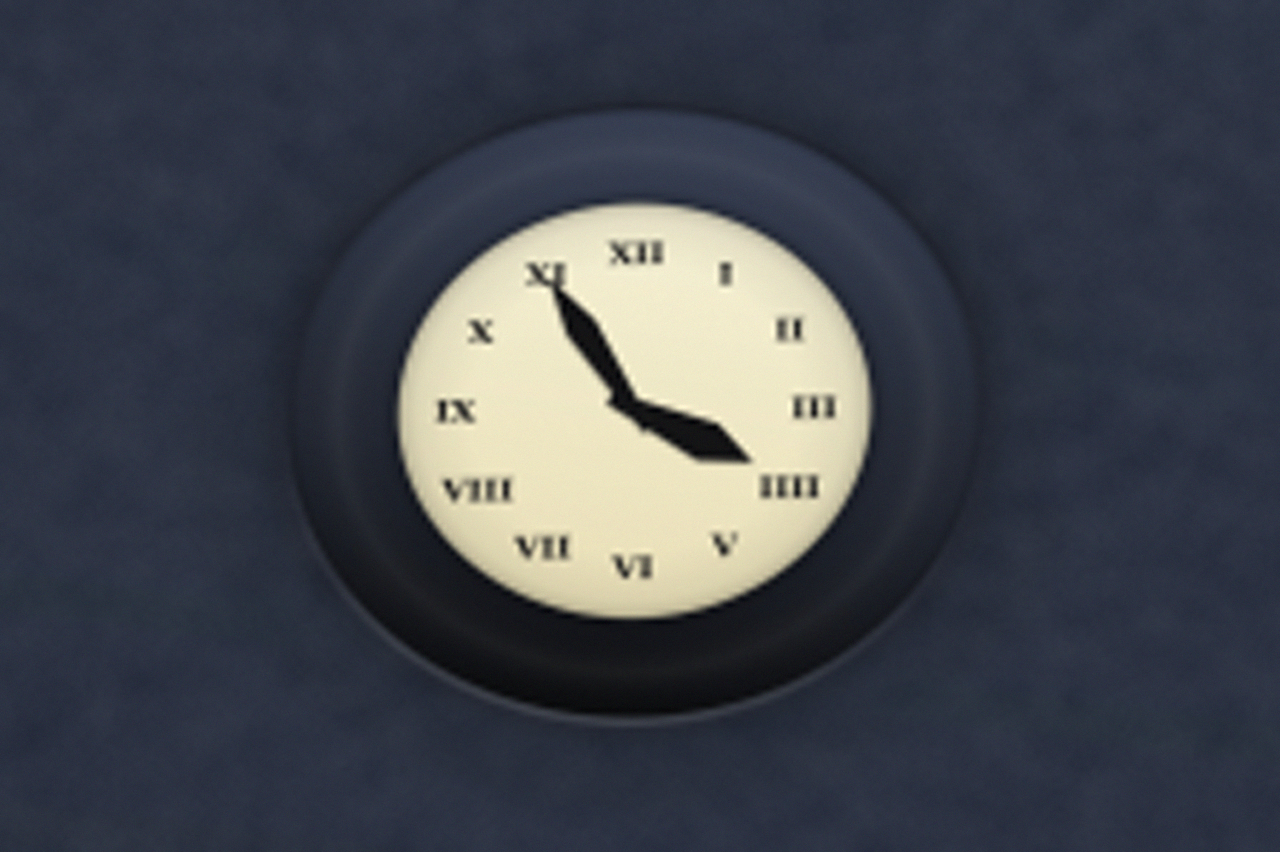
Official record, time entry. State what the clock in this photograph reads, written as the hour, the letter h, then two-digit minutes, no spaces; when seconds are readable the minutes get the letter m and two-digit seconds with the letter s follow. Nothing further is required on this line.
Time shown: 3h55
